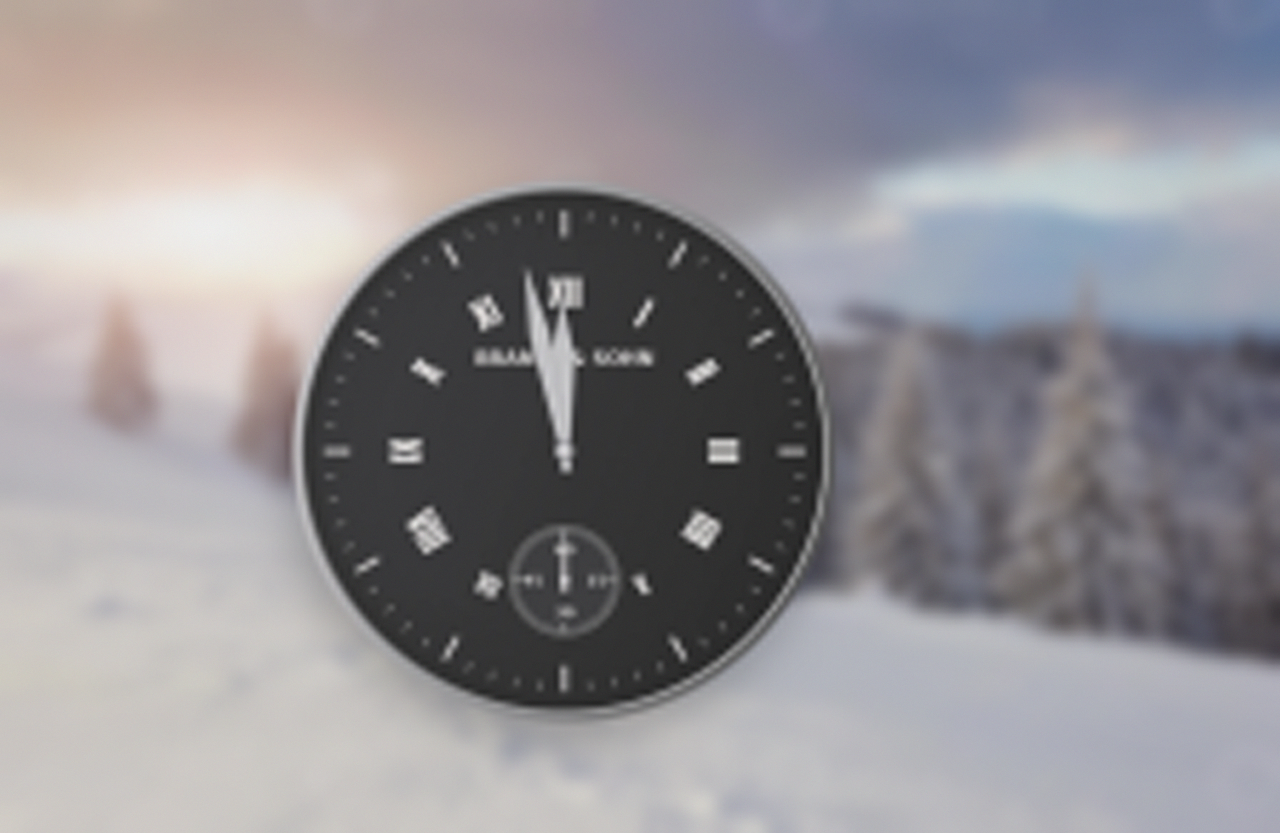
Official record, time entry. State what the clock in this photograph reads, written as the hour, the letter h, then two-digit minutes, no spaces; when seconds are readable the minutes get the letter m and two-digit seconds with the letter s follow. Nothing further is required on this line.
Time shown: 11h58
